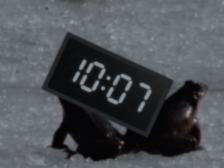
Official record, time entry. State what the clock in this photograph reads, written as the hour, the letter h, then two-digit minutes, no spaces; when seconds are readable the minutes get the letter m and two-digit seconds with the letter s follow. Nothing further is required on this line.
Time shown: 10h07
